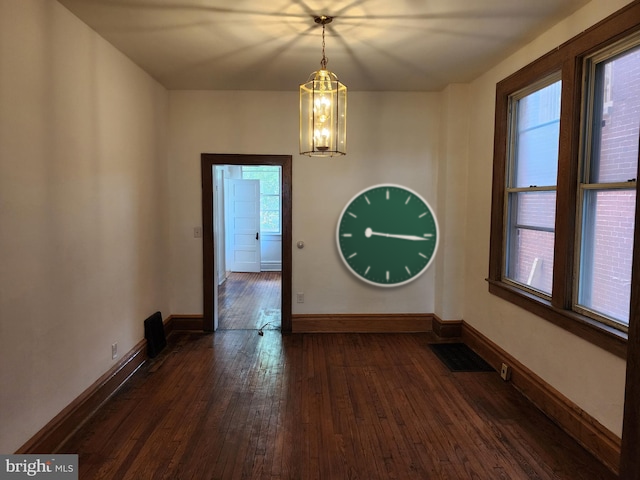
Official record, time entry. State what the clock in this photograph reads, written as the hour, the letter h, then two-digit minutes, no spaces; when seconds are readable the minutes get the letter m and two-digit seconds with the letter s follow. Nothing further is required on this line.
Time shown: 9h16
